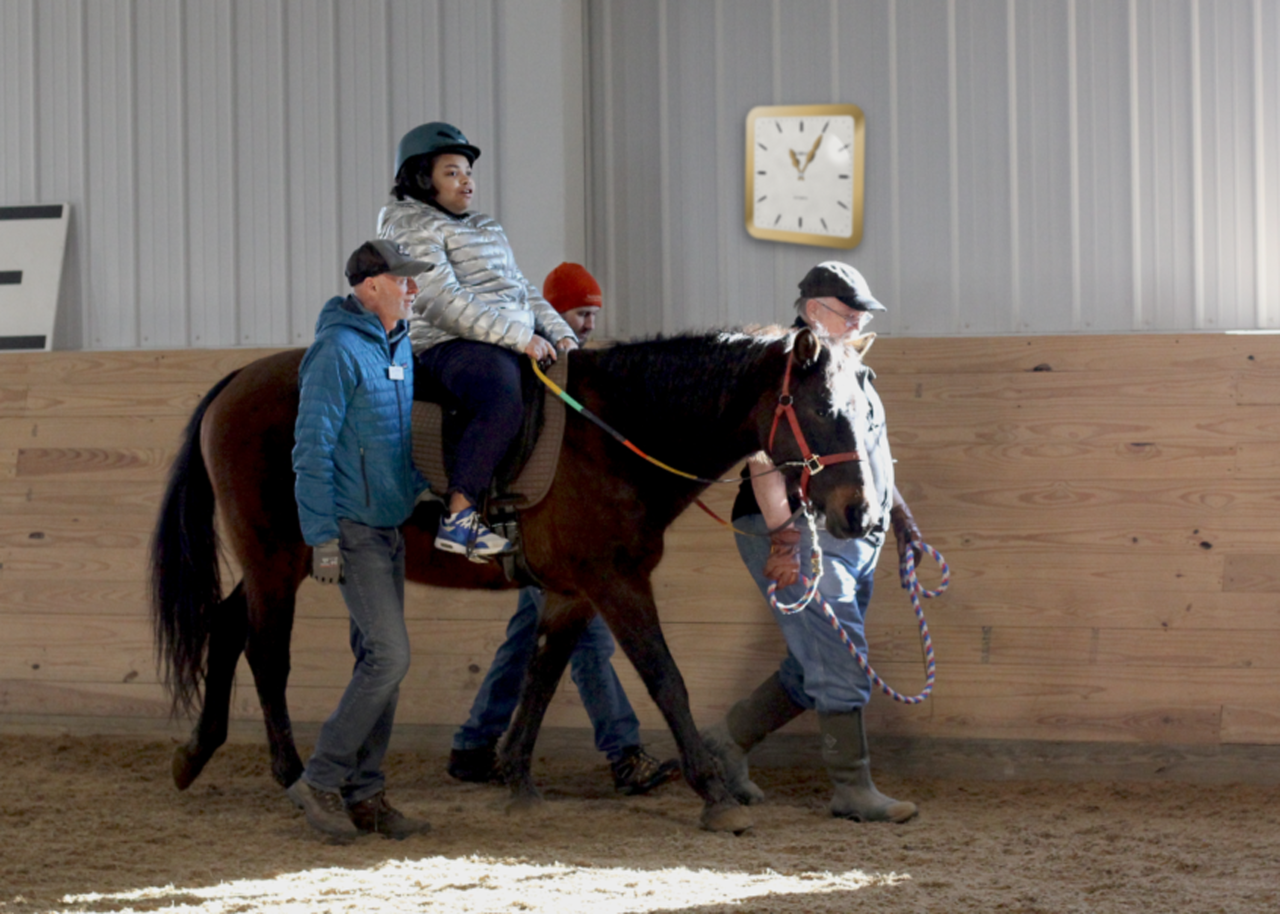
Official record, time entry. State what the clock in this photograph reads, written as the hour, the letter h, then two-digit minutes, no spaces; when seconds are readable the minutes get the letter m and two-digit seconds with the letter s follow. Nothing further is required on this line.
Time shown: 11h05
